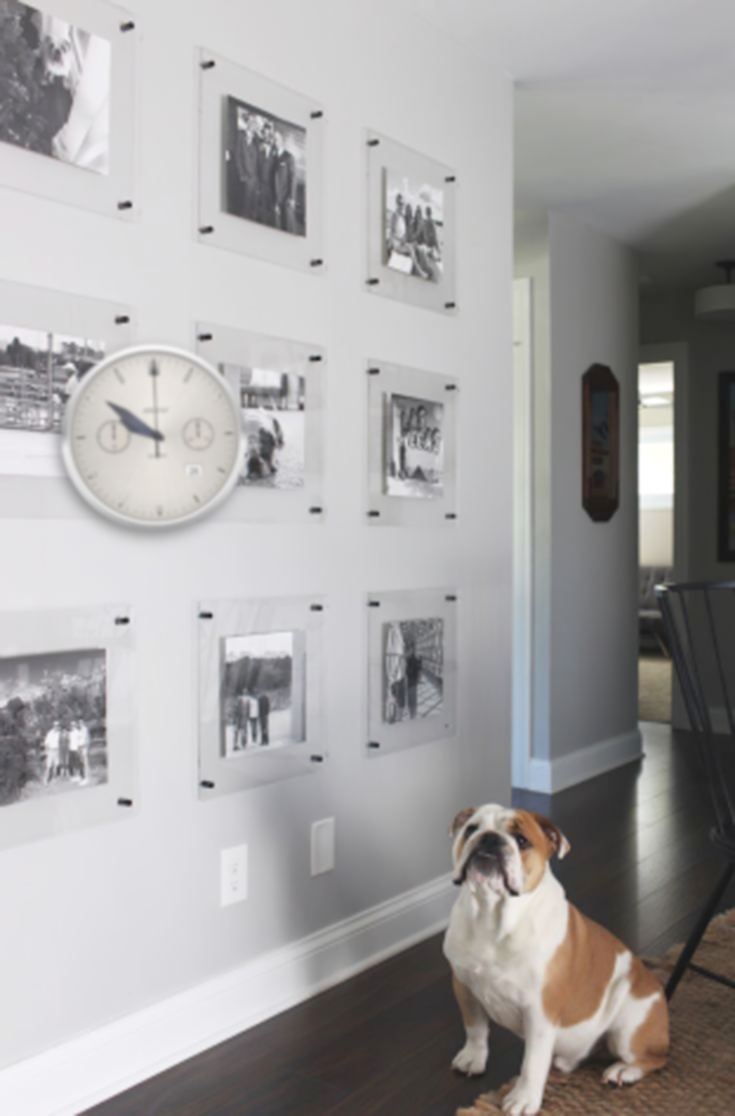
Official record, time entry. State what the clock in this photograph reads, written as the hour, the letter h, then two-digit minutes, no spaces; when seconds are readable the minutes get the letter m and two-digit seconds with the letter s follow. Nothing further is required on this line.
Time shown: 9h51
